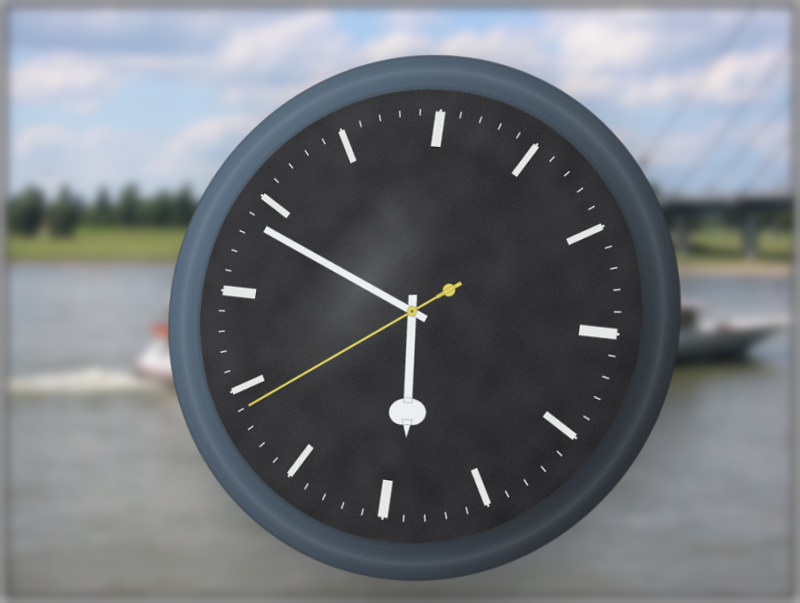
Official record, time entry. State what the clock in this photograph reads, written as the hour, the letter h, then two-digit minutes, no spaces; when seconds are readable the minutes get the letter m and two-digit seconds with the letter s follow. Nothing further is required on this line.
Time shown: 5h48m39s
